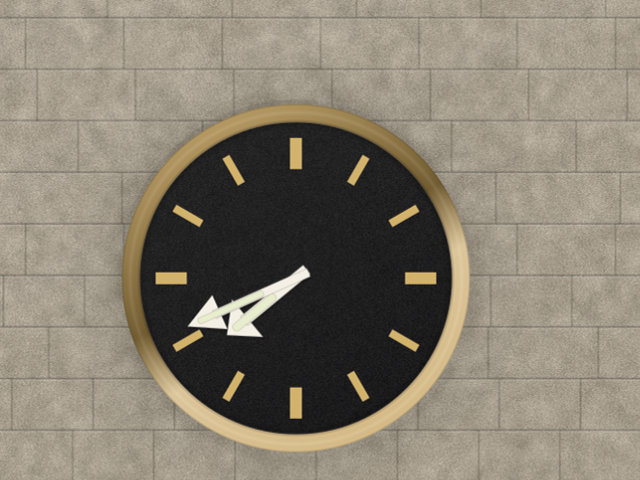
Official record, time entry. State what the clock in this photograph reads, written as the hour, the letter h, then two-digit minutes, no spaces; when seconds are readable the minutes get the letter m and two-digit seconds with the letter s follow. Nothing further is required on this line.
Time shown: 7h41
